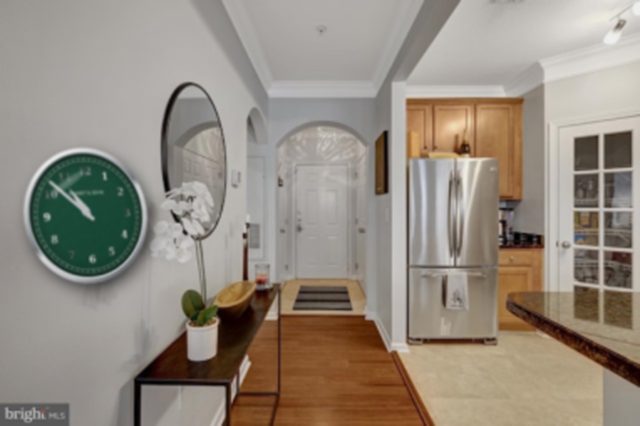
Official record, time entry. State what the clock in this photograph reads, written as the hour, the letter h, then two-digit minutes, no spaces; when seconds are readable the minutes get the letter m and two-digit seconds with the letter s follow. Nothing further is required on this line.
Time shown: 10h52
